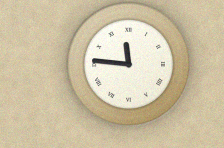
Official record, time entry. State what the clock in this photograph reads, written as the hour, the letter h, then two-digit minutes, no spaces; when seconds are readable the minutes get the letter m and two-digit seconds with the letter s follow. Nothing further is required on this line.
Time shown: 11h46
